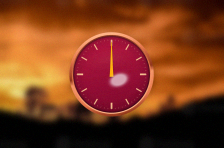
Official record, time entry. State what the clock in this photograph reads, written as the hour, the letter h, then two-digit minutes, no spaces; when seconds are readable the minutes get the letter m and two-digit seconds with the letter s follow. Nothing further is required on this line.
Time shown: 12h00
